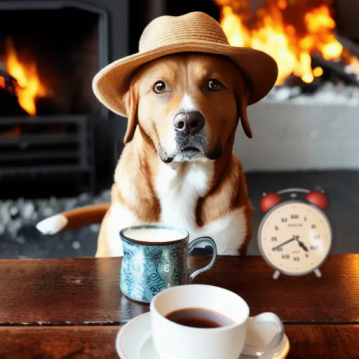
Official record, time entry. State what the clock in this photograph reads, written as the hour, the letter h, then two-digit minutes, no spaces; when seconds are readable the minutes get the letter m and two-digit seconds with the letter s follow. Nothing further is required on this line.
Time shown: 4h41
